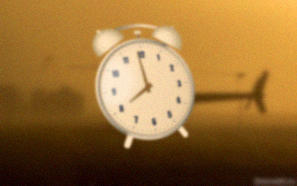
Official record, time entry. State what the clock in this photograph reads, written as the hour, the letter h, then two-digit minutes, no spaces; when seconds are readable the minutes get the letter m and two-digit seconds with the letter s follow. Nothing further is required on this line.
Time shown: 7h59
